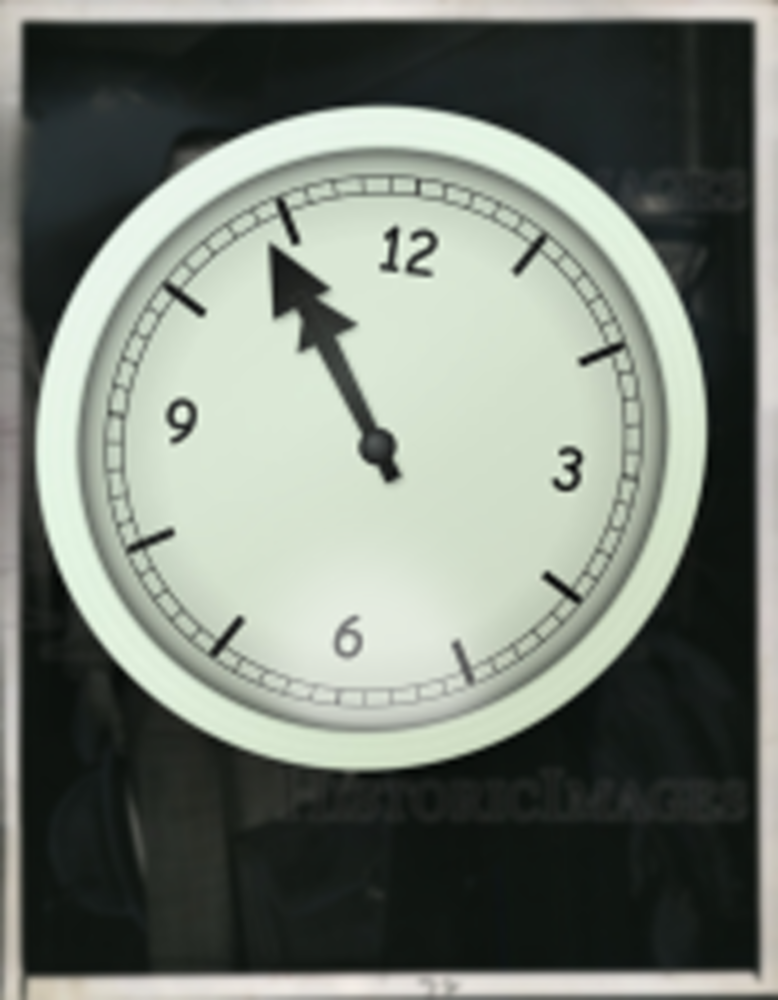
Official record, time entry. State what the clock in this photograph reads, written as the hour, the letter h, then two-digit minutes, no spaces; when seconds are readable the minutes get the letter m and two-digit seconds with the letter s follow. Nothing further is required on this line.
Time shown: 10h54
